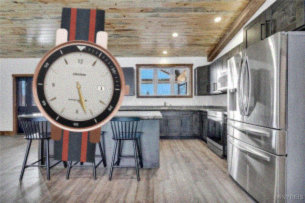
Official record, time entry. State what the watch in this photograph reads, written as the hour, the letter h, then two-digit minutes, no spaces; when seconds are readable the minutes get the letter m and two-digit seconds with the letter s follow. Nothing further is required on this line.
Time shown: 5h27
